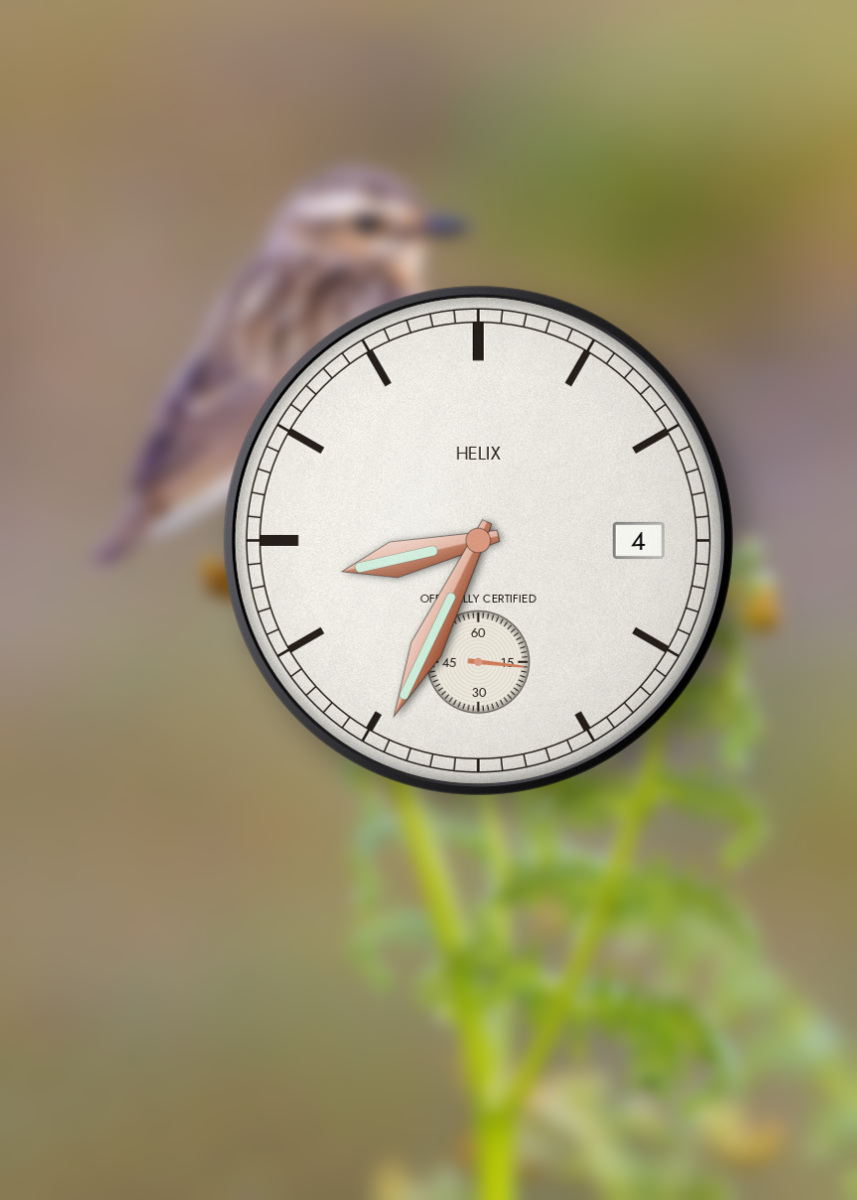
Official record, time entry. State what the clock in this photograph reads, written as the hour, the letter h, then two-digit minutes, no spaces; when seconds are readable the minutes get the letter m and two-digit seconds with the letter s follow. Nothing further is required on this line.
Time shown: 8h34m16s
